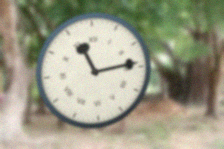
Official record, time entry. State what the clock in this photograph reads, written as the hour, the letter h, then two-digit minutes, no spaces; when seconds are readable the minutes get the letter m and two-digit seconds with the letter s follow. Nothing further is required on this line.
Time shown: 11h14
